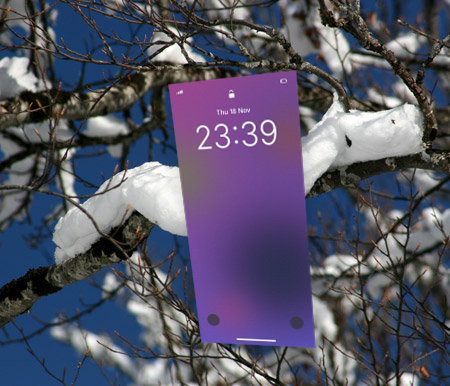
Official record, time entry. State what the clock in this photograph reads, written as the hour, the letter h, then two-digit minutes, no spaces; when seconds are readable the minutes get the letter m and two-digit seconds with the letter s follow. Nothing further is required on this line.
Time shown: 23h39
